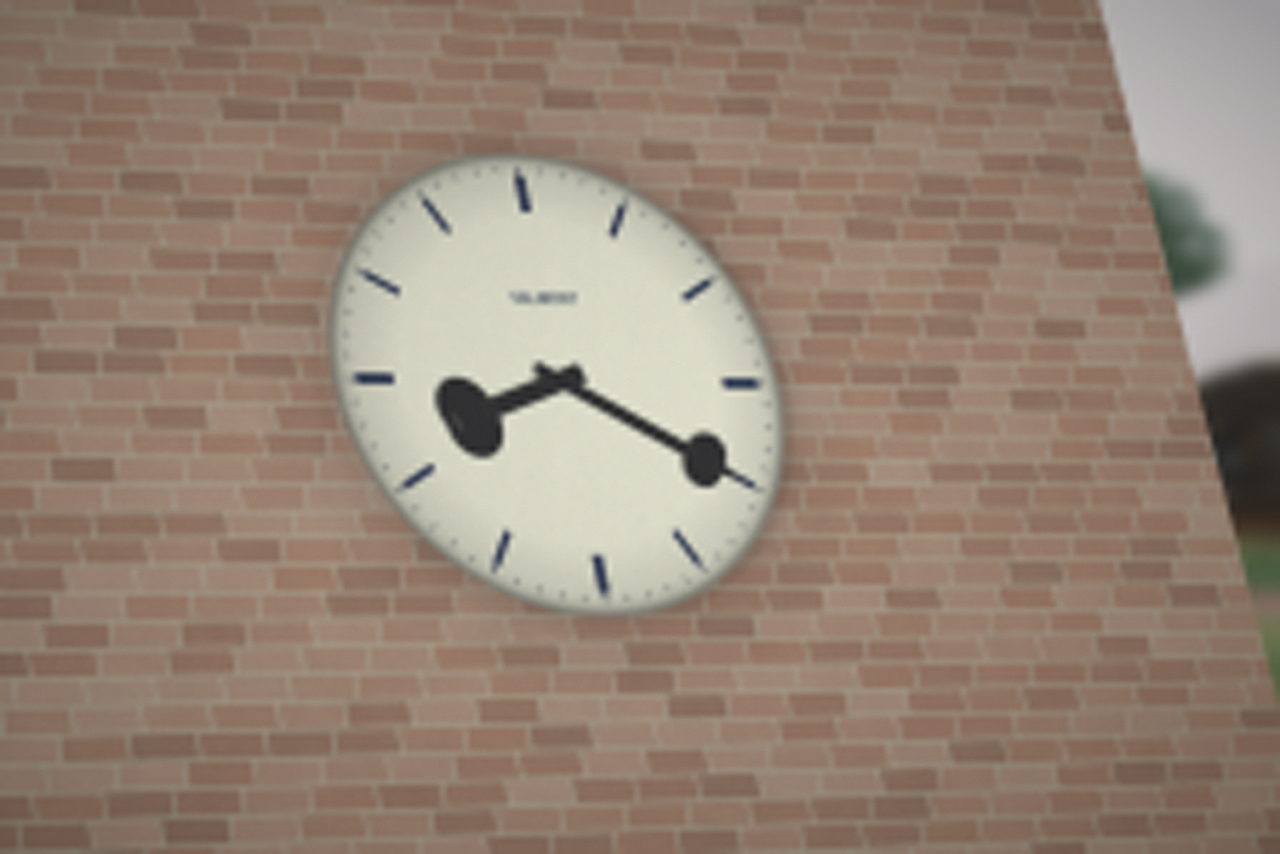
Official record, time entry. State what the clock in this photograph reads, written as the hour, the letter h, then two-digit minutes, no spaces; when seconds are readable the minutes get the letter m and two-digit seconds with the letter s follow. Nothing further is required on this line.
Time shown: 8h20
